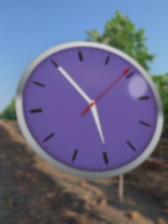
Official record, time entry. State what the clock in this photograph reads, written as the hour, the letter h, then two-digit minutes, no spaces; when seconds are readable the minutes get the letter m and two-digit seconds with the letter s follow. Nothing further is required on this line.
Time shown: 5h55m09s
